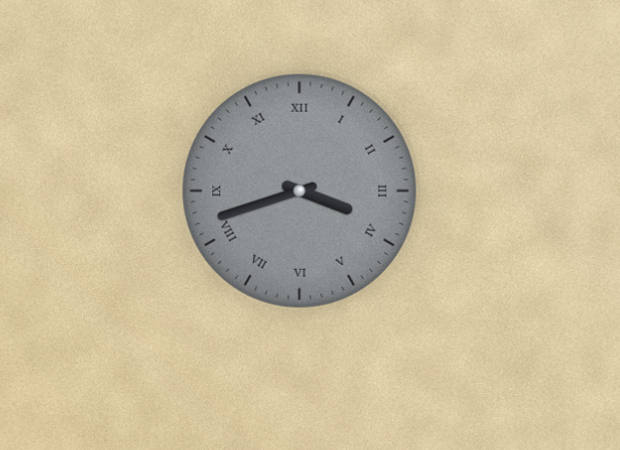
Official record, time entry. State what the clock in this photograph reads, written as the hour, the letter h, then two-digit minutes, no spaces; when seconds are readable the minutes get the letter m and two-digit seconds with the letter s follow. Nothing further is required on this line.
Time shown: 3h42
